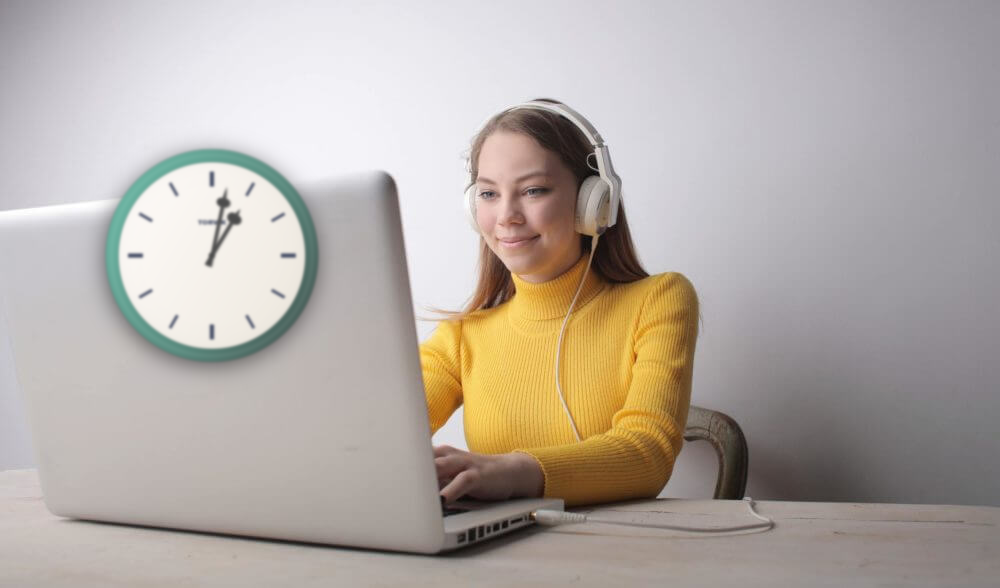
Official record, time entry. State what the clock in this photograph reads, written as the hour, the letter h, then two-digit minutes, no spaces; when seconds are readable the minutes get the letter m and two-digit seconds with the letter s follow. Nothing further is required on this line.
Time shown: 1h02
